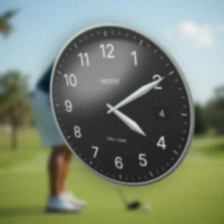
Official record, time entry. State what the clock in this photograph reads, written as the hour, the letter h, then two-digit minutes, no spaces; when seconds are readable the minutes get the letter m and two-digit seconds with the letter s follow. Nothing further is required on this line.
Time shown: 4h10
